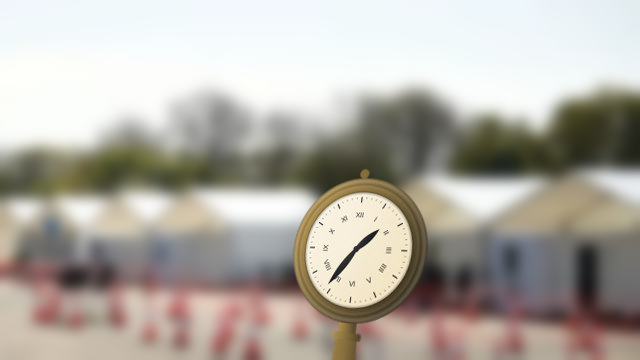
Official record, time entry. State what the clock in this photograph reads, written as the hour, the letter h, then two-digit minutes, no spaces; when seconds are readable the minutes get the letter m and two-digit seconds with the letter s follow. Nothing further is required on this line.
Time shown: 1h36
